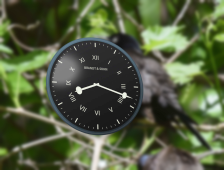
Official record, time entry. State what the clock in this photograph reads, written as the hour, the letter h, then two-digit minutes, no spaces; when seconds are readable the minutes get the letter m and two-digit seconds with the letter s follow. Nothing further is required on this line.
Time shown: 8h18
